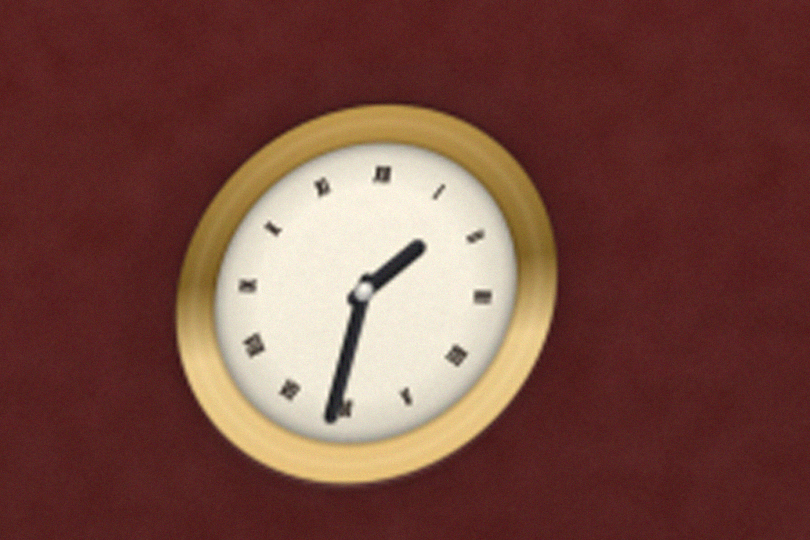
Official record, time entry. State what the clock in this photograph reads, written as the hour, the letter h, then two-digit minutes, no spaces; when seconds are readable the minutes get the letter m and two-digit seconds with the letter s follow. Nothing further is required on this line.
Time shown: 1h31
